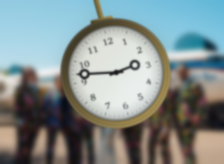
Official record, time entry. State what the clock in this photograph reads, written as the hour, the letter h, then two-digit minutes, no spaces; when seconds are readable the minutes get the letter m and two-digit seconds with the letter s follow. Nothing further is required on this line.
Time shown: 2h47
